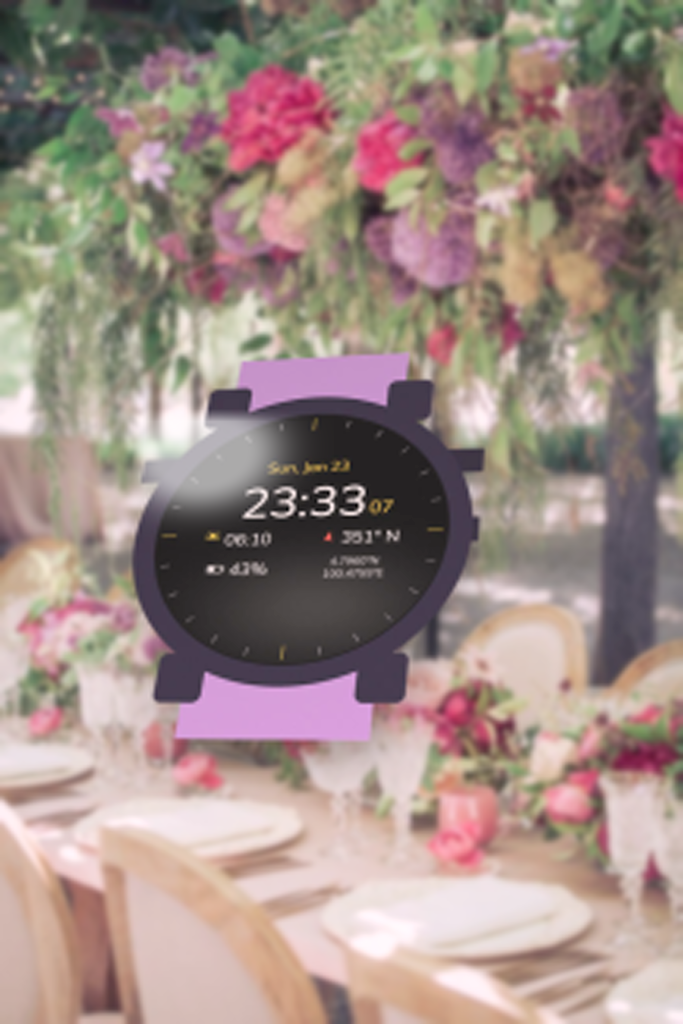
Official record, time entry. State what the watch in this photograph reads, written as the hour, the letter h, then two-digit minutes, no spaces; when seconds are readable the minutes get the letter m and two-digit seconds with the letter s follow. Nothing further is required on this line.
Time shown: 23h33
